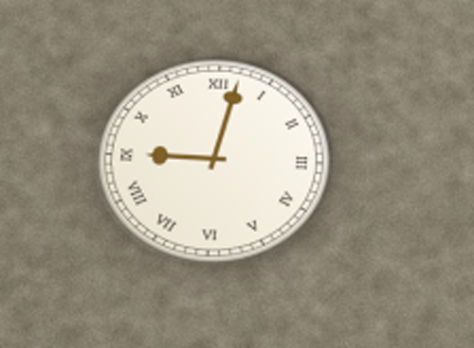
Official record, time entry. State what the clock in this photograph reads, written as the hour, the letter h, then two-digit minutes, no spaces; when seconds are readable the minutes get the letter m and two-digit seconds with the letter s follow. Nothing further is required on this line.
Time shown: 9h02
